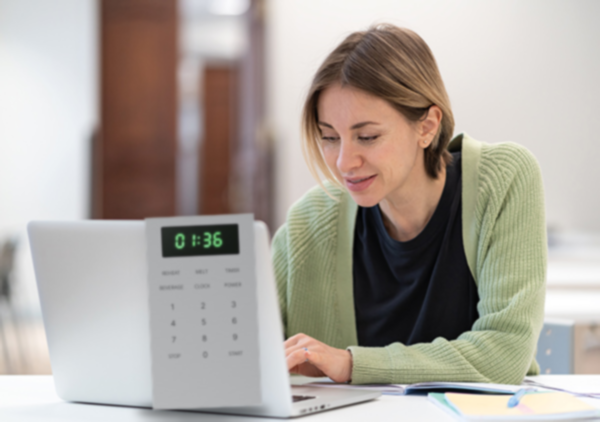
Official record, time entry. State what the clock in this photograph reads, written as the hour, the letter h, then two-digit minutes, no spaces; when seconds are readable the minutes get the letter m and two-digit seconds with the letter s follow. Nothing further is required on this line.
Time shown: 1h36
